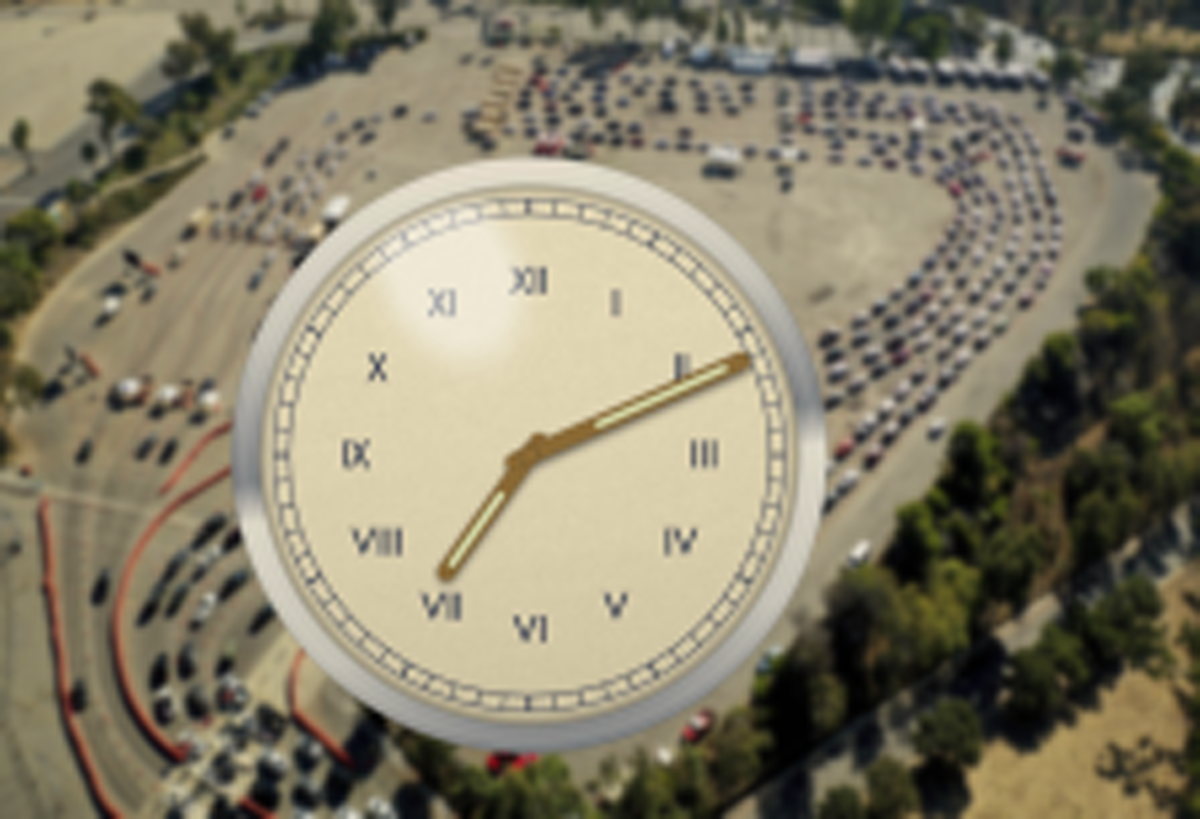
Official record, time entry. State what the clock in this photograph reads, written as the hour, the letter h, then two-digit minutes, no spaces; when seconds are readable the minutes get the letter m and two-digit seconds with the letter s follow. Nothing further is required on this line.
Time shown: 7h11
